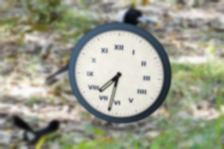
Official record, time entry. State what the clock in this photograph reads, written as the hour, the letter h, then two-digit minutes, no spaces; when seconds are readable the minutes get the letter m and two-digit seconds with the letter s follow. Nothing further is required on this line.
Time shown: 7h32
